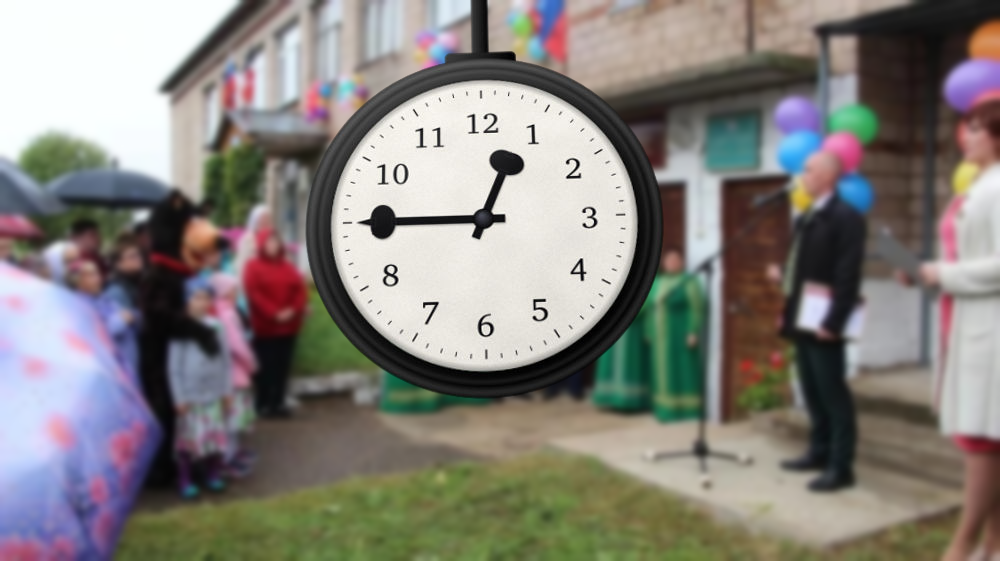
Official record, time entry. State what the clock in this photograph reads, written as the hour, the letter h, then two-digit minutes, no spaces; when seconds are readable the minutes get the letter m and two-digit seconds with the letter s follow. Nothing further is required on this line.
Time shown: 12h45
